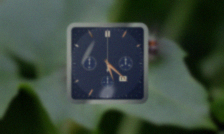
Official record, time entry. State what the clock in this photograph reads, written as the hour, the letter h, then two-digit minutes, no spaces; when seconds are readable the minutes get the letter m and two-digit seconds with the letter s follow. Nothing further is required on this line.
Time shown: 5h22
